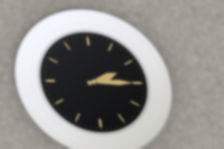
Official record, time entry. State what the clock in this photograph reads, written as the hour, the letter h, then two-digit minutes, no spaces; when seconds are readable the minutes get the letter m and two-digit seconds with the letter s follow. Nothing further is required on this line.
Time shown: 2h15
